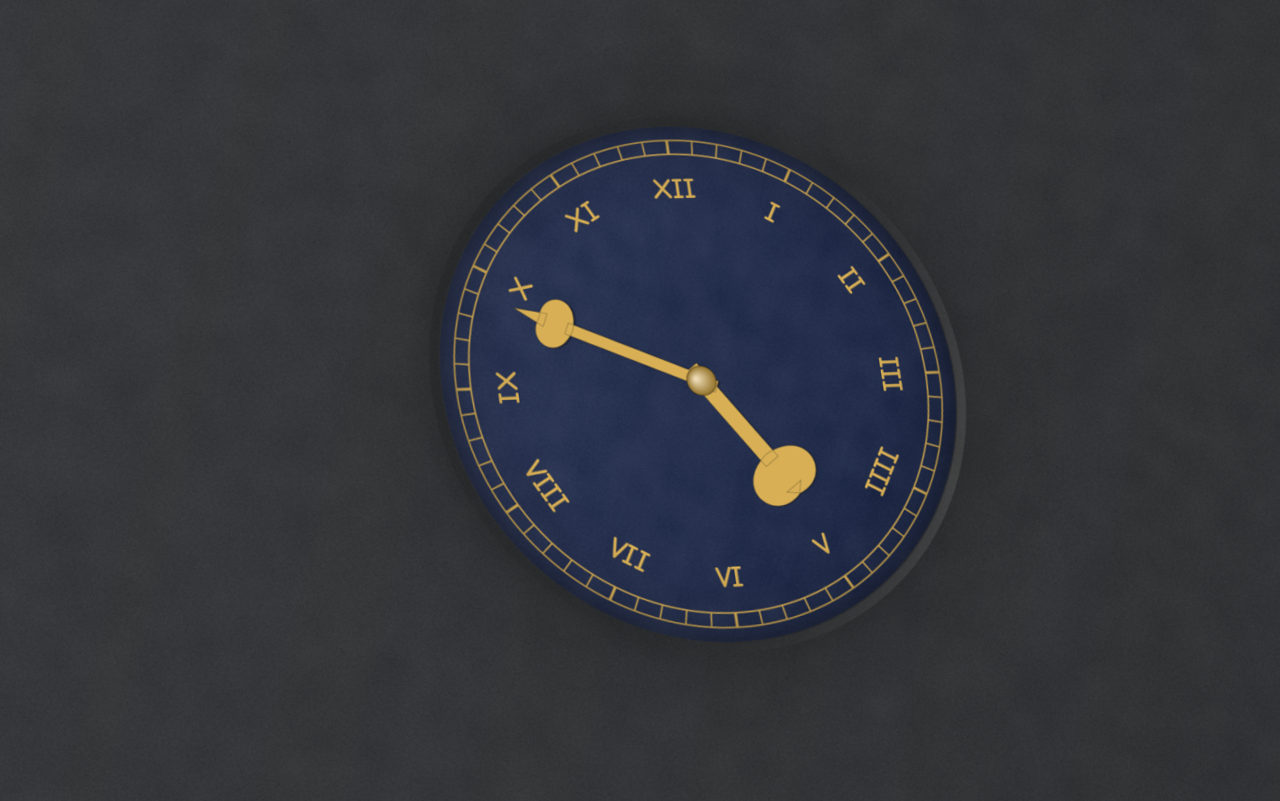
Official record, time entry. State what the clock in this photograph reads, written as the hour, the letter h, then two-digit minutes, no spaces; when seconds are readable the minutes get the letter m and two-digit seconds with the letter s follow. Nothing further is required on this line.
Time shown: 4h49
